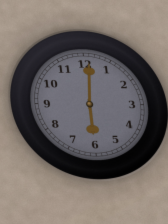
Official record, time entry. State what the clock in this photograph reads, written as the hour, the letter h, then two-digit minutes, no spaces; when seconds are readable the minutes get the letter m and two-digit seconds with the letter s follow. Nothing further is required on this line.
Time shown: 6h01
